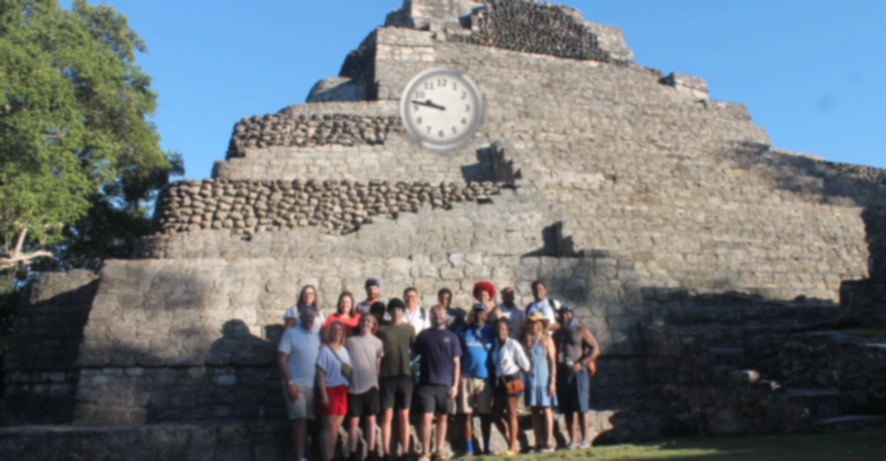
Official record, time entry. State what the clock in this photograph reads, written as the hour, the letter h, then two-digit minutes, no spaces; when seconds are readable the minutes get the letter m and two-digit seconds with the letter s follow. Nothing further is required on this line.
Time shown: 9h47
